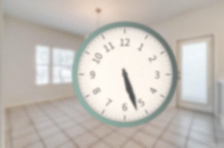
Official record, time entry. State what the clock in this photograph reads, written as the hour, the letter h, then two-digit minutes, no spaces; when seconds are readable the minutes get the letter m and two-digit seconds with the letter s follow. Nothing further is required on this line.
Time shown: 5h27
